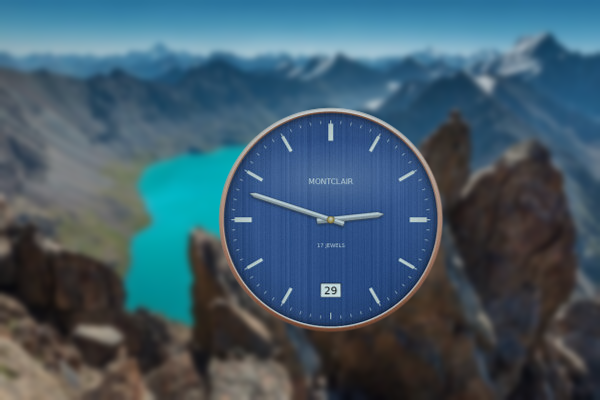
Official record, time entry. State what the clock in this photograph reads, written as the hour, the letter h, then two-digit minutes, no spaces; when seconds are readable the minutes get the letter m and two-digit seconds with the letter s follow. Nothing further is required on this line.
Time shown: 2h48
